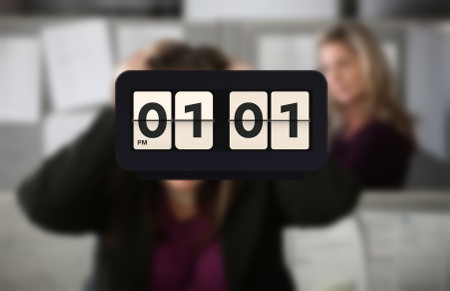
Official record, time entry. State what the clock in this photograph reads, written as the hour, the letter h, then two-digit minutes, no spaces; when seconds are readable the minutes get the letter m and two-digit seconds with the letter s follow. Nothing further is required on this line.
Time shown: 1h01
